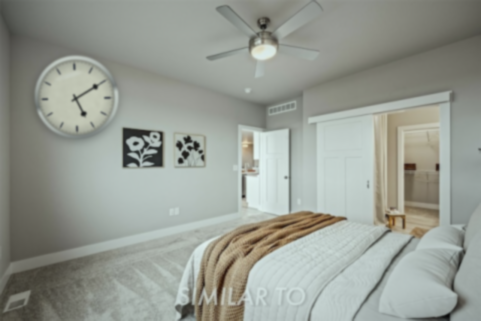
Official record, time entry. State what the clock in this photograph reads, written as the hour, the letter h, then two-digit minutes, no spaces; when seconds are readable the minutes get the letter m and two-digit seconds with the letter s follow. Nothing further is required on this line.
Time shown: 5h10
